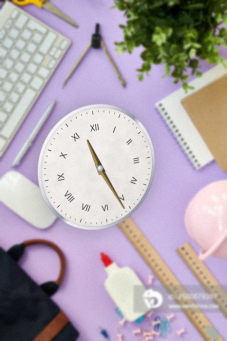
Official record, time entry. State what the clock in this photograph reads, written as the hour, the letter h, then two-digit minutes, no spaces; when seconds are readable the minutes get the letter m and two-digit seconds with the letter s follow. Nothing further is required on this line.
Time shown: 11h26
